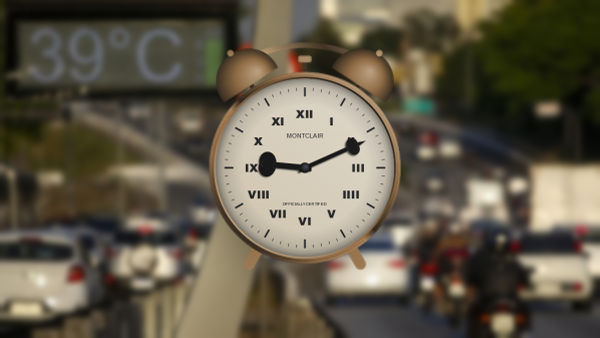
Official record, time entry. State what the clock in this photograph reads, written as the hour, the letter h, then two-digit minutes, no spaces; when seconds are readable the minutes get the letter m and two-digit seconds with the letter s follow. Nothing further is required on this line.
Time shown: 9h11
